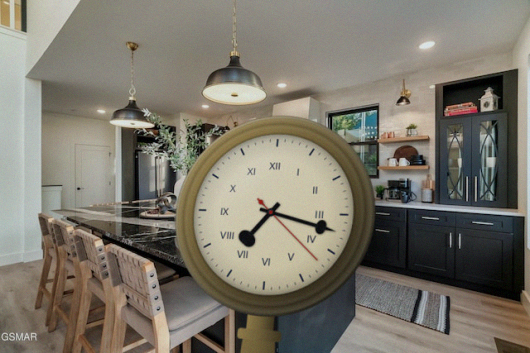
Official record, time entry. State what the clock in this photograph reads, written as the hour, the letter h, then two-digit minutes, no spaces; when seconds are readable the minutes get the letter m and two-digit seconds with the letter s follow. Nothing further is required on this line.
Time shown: 7h17m22s
